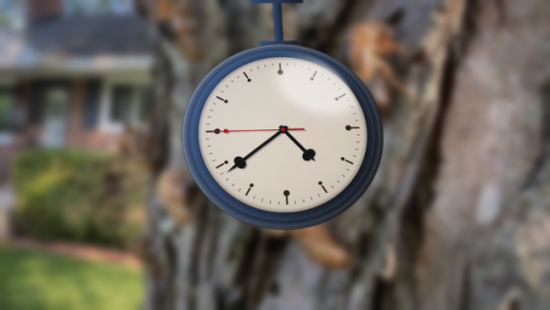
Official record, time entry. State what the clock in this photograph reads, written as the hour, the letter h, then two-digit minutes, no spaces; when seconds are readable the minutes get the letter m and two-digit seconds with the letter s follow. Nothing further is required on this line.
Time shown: 4h38m45s
